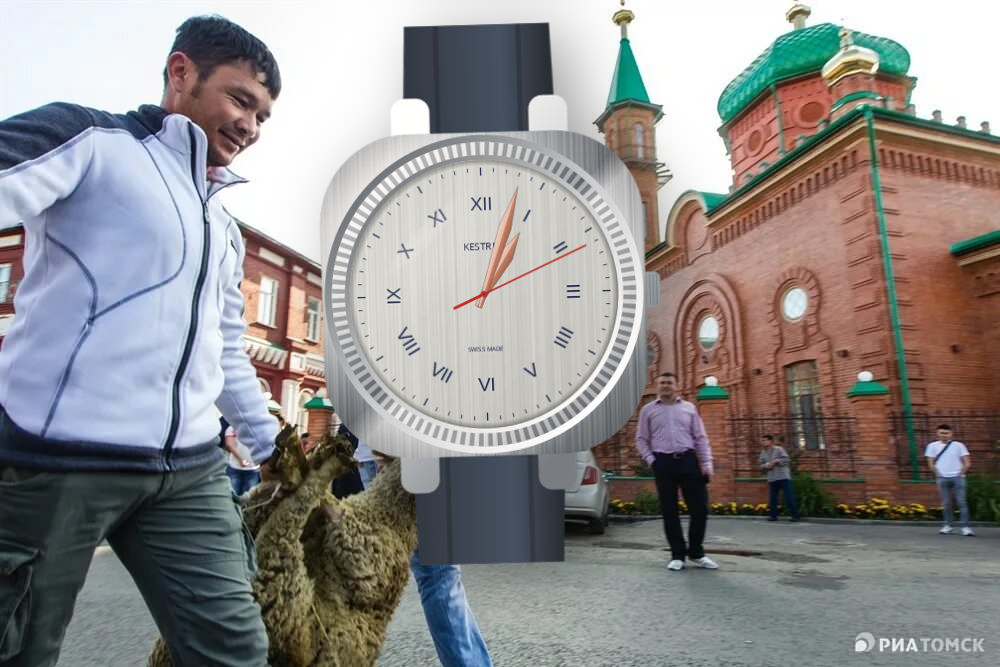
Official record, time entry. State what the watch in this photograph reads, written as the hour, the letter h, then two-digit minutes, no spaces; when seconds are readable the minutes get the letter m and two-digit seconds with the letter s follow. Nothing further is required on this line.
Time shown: 1h03m11s
